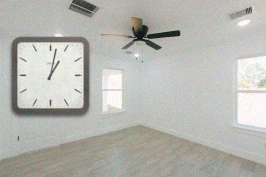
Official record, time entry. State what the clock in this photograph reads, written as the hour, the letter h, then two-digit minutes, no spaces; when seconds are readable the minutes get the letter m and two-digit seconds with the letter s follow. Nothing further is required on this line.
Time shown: 1h02
